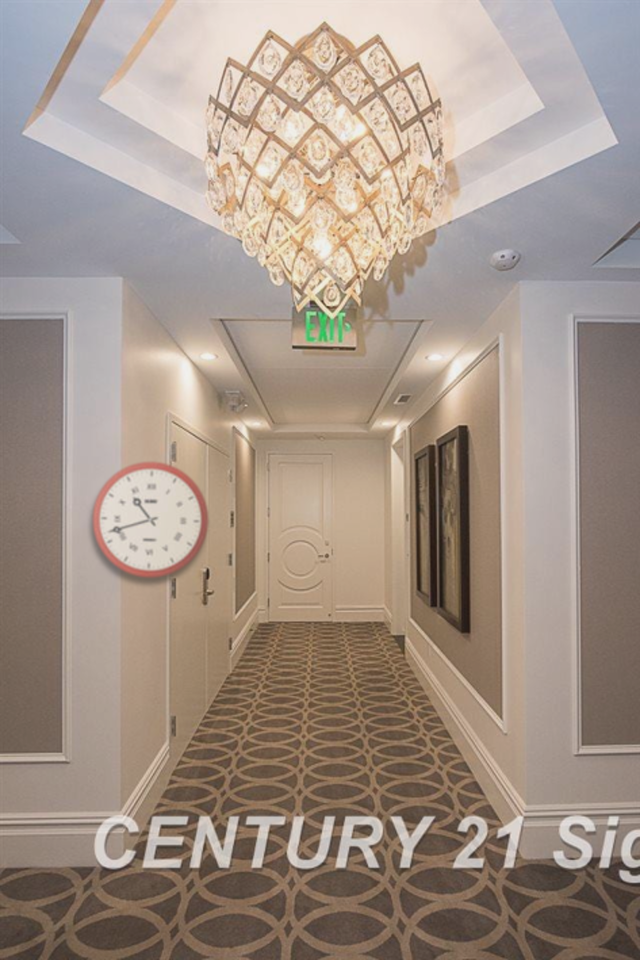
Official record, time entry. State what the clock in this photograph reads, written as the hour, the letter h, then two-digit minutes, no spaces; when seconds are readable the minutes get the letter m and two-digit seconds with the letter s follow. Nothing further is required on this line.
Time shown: 10h42
